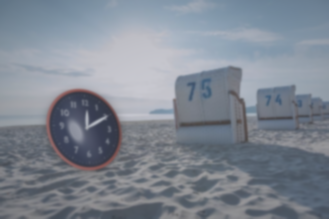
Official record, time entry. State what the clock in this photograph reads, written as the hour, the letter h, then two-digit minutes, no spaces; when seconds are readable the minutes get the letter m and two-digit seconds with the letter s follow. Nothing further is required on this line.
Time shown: 12h10
